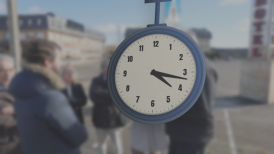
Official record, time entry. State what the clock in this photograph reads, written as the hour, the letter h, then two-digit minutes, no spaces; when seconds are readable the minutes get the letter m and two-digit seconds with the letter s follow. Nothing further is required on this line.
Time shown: 4h17
